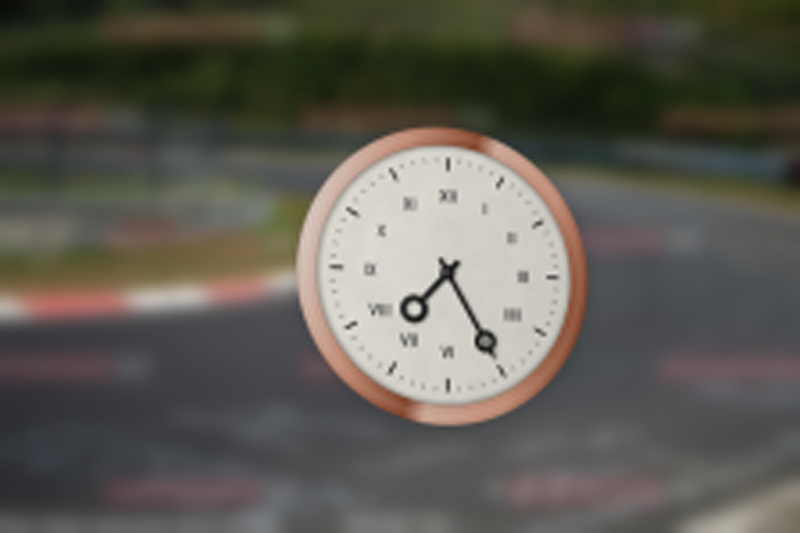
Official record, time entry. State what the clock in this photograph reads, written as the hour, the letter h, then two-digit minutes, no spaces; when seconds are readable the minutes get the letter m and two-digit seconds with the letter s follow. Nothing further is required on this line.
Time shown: 7h25
